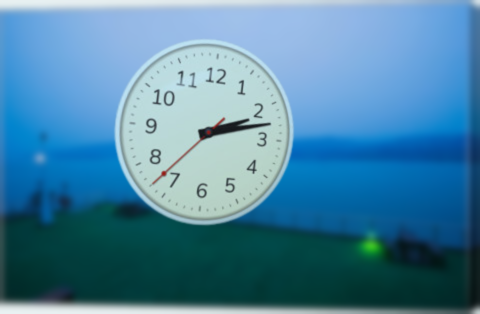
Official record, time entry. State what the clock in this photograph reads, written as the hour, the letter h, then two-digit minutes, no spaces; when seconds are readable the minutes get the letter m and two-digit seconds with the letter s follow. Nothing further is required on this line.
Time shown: 2h12m37s
